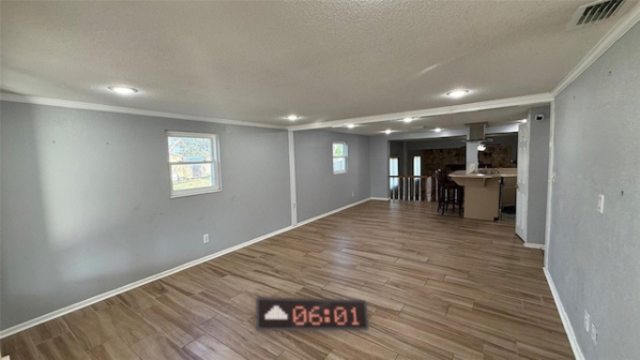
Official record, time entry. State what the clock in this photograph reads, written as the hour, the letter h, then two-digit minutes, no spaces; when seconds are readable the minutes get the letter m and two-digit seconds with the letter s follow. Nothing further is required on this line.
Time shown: 6h01
